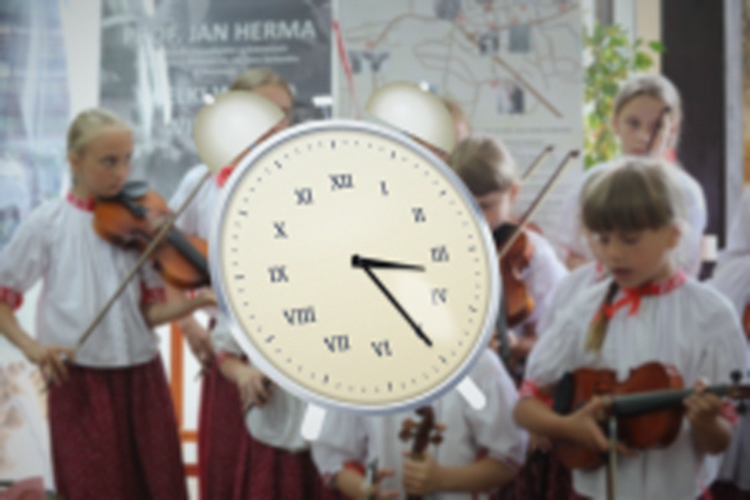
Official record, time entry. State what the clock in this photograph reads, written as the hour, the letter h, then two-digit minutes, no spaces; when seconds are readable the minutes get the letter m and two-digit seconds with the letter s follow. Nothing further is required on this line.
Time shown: 3h25
